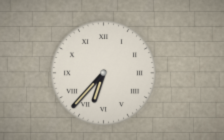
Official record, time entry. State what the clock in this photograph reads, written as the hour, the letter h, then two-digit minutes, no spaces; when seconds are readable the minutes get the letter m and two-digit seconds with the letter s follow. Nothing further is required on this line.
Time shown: 6h37
